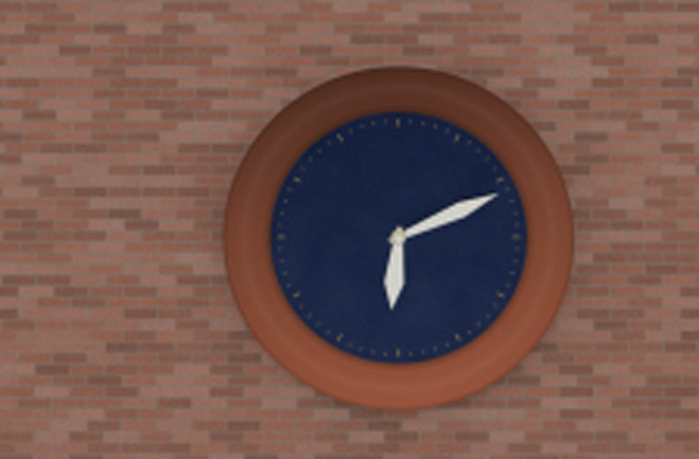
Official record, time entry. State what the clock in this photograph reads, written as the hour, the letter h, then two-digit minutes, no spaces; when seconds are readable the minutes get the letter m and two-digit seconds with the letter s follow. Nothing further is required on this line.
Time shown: 6h11
